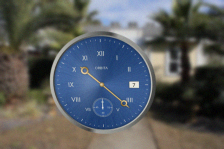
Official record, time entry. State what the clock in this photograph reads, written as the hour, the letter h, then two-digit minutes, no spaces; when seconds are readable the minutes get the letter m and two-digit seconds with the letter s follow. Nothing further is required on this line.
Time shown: 10h22
